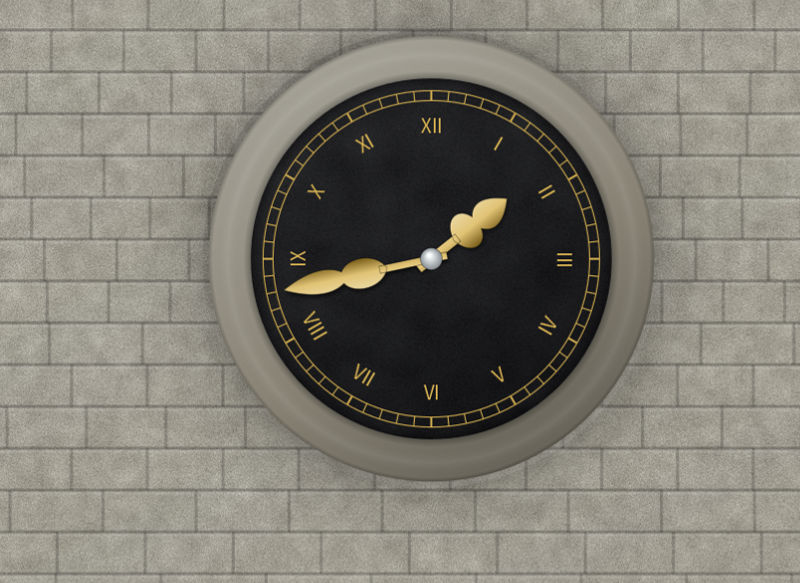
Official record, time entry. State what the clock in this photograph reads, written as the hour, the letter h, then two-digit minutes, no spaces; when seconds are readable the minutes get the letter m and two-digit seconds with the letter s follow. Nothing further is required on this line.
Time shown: 1h43
